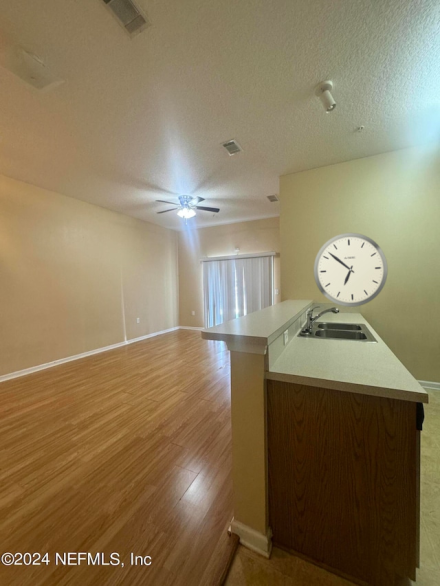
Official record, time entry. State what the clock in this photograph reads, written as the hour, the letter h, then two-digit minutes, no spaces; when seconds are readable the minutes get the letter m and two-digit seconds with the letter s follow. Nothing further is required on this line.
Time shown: 6h52
